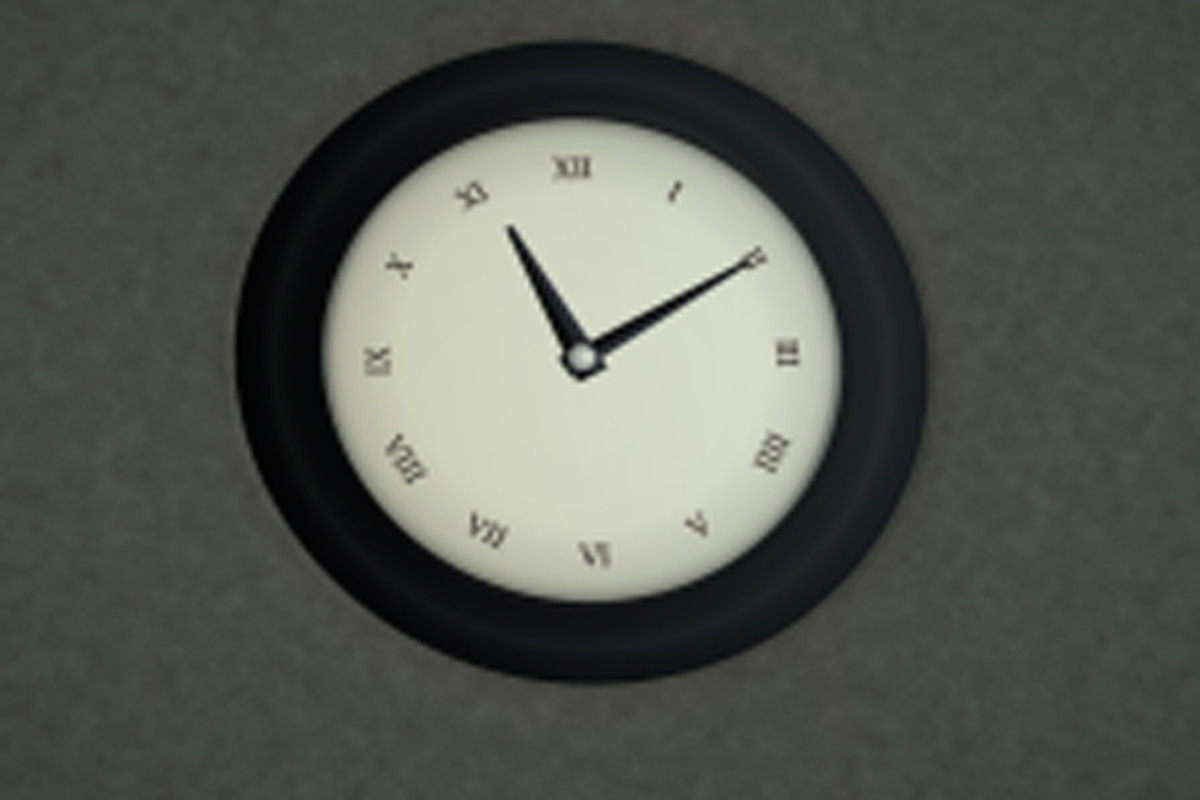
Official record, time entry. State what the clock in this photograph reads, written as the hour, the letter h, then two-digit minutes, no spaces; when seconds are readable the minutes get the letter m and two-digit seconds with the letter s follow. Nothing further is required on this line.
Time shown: 11h10
